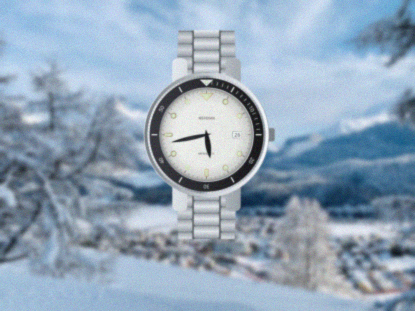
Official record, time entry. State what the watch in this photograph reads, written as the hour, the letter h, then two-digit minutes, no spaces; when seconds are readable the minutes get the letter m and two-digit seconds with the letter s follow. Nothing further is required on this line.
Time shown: 5h43
